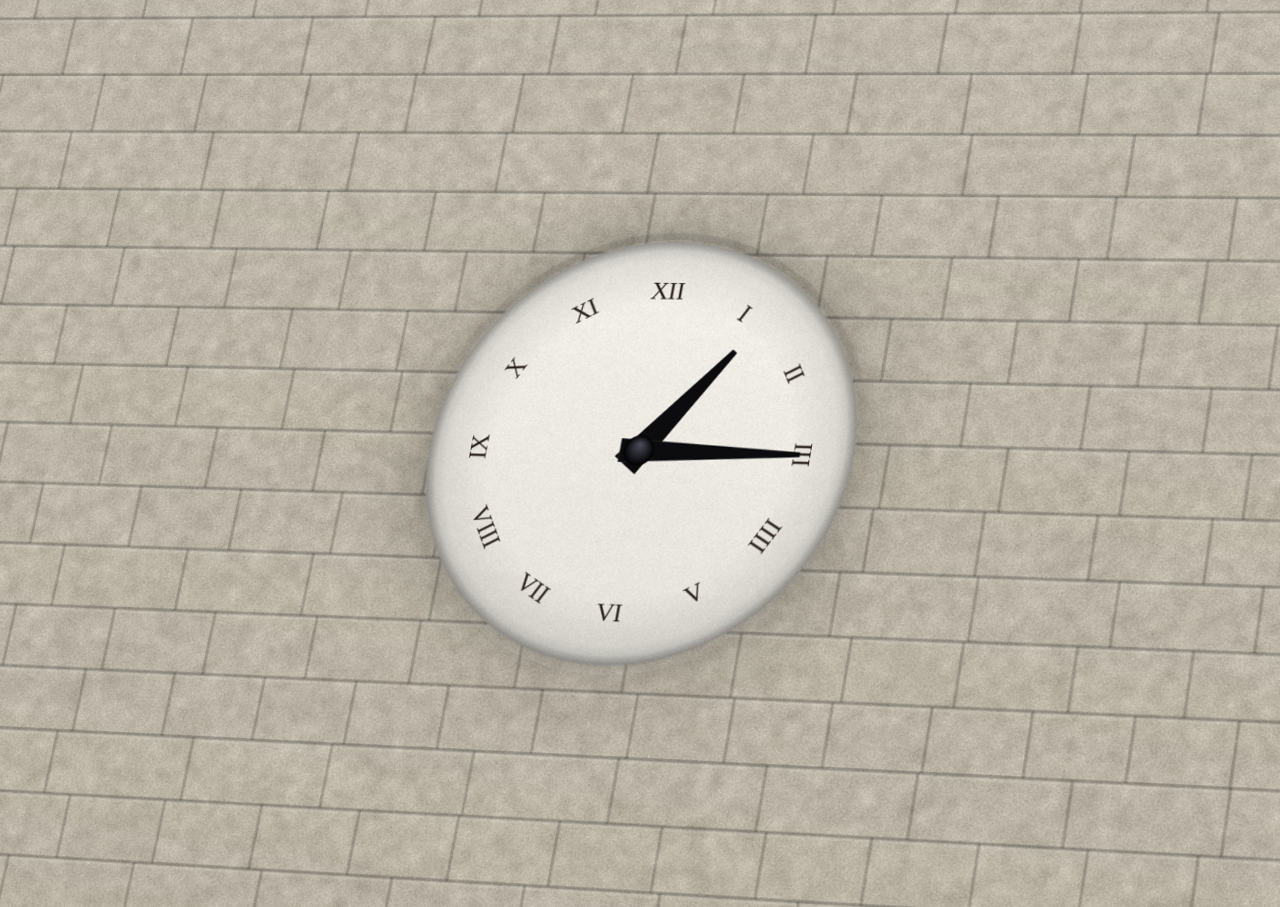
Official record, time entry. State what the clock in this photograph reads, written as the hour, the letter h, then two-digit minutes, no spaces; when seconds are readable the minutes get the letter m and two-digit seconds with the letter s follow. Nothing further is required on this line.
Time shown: 1h15
